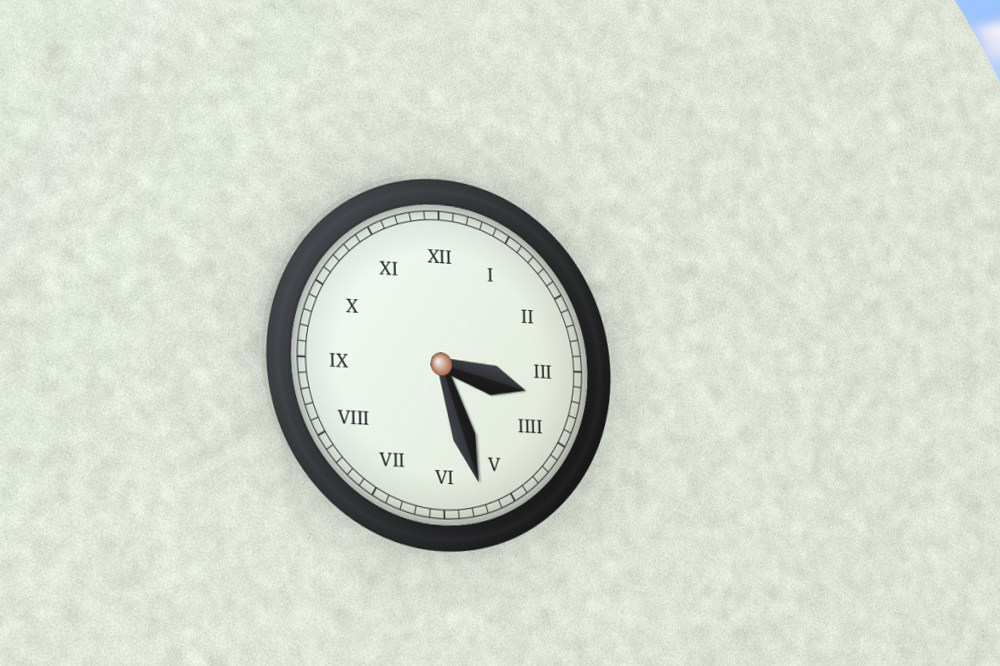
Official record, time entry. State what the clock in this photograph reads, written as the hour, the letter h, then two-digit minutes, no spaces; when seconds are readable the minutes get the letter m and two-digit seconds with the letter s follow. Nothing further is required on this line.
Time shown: 3h27
